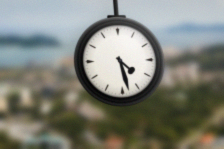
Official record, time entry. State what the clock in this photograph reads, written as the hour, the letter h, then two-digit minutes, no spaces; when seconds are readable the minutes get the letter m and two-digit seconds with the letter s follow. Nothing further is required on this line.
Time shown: 4h28
